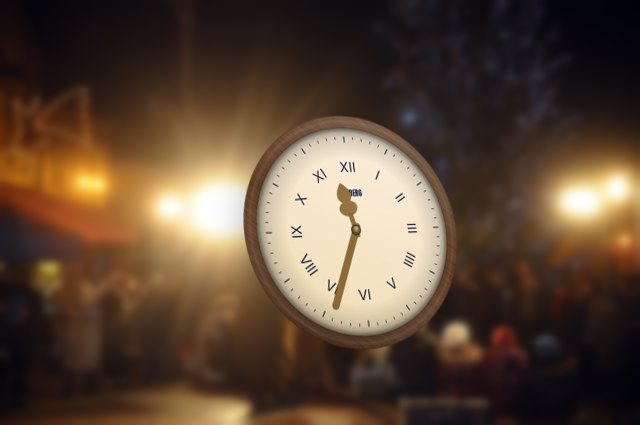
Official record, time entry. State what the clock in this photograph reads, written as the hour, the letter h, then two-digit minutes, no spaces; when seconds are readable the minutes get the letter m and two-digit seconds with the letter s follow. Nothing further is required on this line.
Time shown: 11h34
